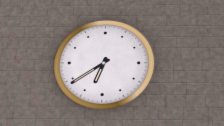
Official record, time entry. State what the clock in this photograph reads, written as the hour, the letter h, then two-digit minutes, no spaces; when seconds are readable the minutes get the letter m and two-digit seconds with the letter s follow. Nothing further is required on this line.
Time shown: 6h39
